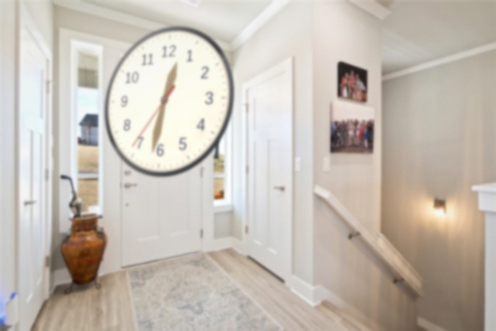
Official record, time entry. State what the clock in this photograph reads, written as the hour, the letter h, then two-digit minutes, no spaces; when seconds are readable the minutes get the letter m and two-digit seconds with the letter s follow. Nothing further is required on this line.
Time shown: 12h31m36s
